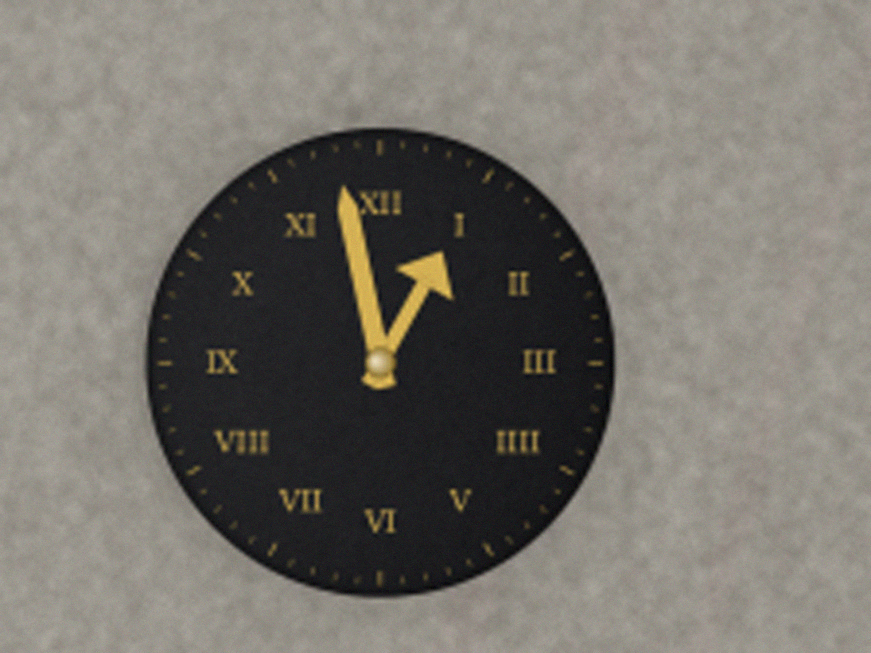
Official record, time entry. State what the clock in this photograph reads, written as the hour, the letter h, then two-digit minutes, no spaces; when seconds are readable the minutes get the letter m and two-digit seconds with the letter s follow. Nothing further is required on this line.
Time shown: 12h58
